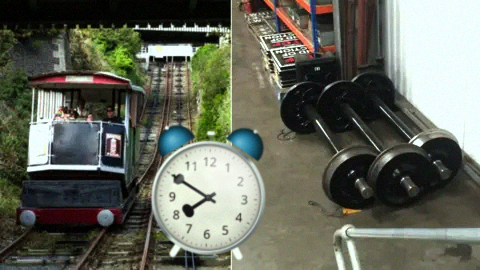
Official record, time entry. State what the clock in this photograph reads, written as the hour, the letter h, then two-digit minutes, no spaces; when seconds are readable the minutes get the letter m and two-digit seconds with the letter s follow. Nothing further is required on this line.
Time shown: 7h50
